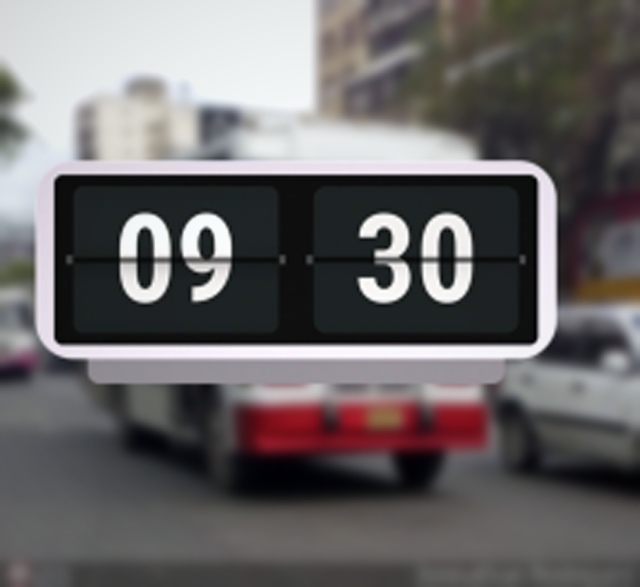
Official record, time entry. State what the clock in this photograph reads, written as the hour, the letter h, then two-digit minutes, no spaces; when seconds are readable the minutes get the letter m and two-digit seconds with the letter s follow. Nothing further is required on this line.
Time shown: 9h30
